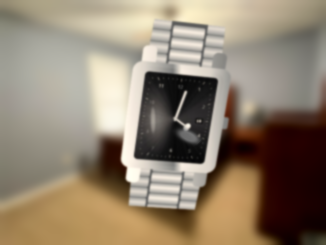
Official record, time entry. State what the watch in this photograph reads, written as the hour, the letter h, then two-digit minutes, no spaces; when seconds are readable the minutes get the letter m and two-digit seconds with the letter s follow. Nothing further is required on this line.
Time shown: 4h02
